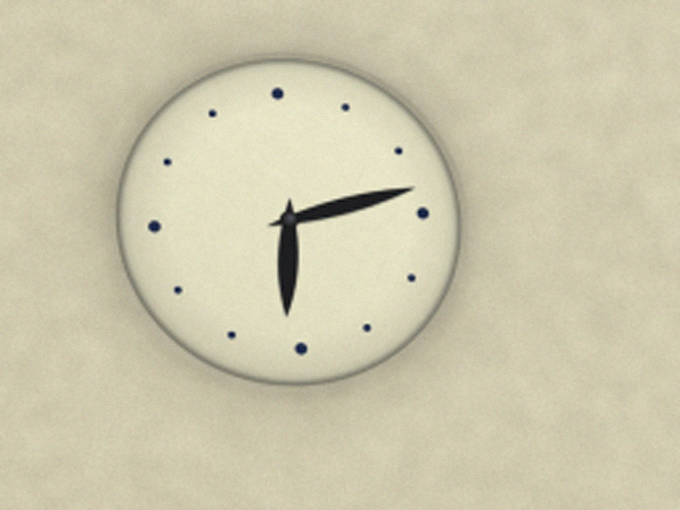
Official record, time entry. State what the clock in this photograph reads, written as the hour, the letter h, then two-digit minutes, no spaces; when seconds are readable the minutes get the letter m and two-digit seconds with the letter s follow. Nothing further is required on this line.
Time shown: 6h13
